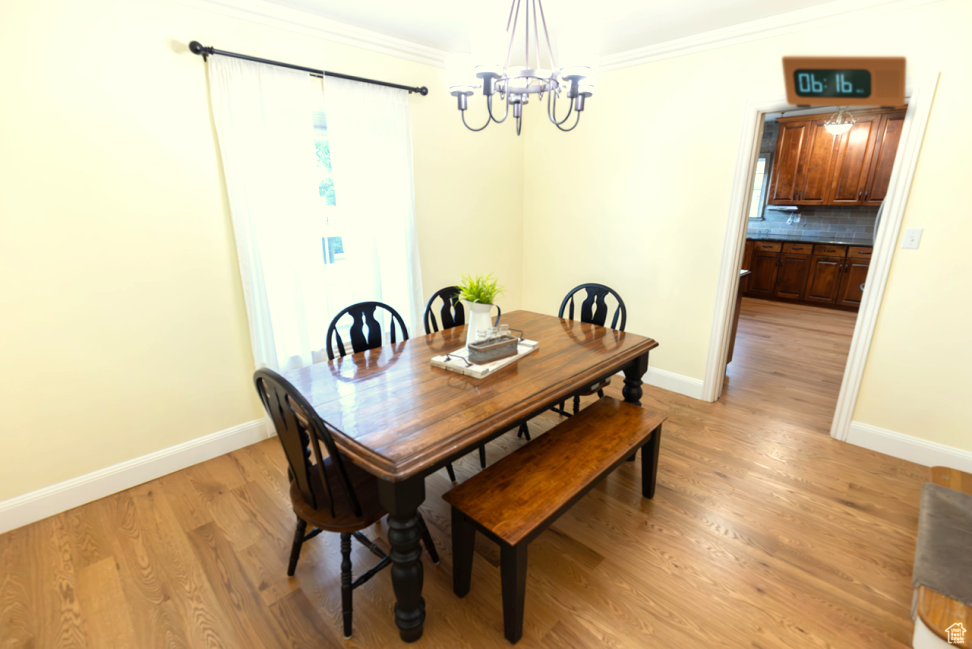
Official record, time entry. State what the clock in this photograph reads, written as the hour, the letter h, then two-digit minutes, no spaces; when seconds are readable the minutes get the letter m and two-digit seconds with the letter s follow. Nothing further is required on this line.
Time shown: 6h16
